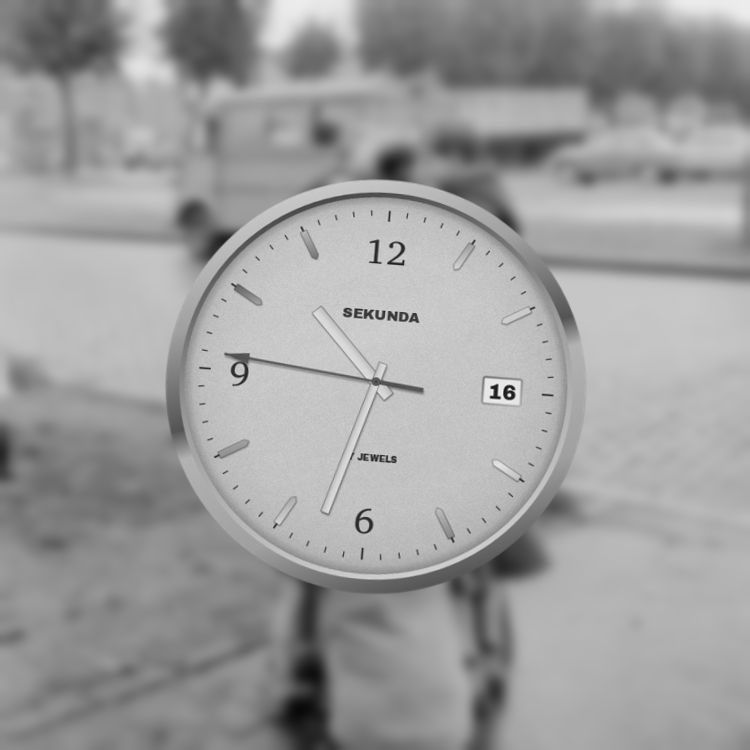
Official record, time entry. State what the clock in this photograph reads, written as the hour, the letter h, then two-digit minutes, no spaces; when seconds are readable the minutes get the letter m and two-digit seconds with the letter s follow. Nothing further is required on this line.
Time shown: 10h32m46s
